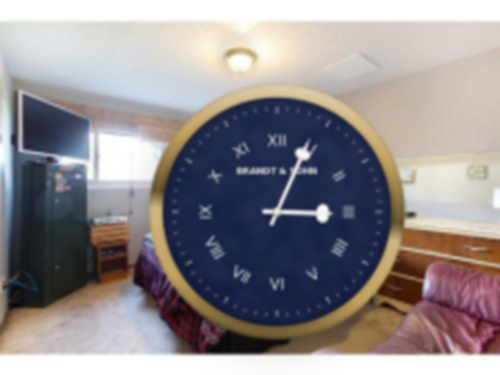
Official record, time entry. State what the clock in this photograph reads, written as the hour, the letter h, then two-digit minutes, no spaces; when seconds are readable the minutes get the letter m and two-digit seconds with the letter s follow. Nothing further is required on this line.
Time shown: 3h04
